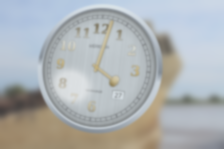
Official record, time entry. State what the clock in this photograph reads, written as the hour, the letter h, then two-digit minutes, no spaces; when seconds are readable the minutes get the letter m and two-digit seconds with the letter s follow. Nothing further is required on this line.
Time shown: 4h02
